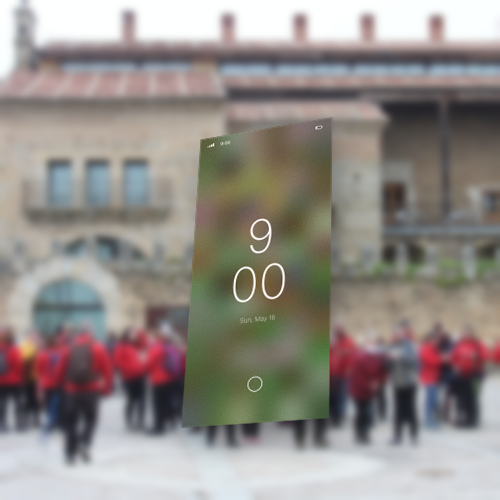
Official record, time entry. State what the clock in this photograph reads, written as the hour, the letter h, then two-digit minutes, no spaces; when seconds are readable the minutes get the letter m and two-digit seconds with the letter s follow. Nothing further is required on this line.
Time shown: 9h00
